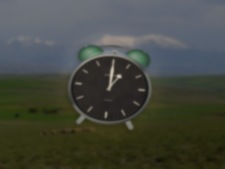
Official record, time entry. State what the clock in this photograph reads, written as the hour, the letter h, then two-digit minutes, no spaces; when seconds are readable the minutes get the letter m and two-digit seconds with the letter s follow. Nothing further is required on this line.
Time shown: 1h00
